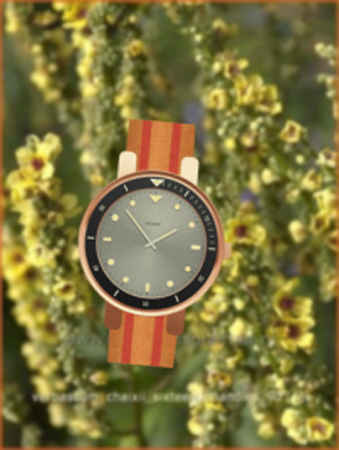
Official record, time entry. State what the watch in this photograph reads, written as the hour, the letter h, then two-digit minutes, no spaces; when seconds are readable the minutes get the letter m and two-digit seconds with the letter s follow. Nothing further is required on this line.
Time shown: 1h53
